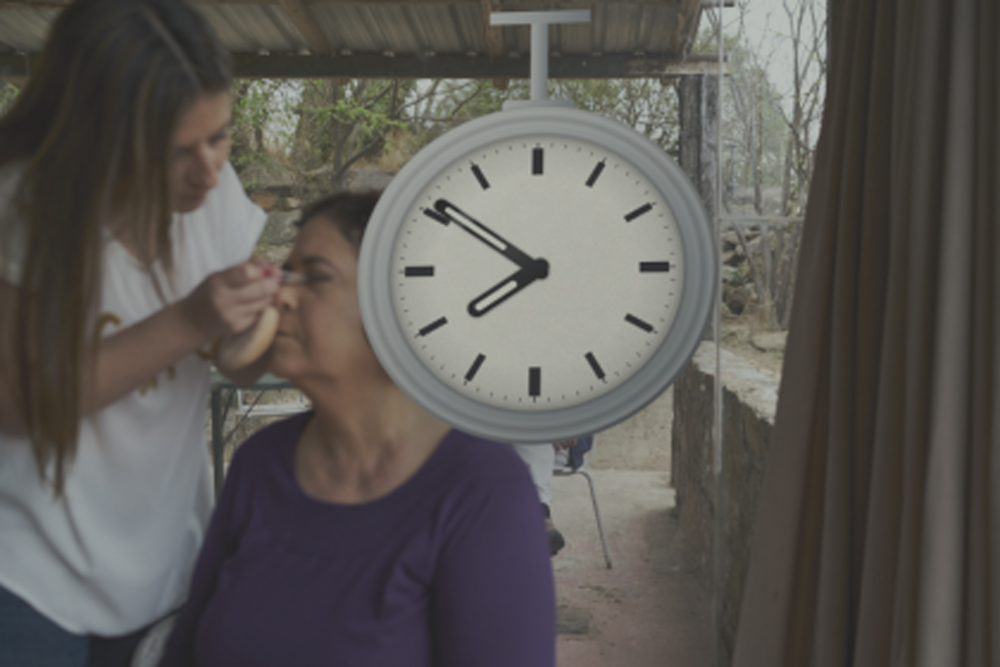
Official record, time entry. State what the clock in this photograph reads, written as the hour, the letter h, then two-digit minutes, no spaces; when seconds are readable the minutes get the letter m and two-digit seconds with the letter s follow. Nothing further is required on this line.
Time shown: 7h51
